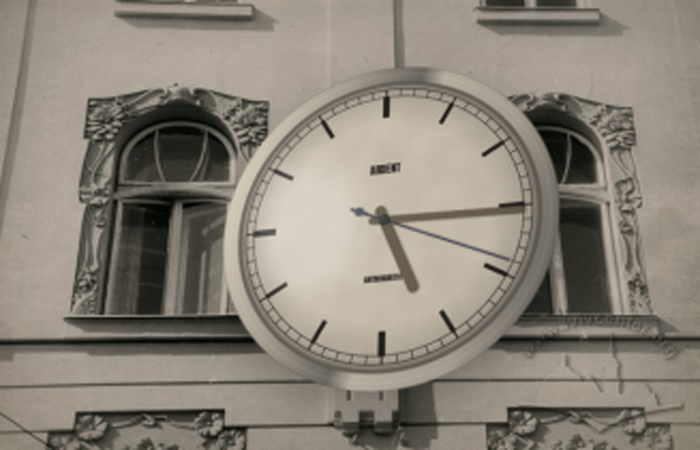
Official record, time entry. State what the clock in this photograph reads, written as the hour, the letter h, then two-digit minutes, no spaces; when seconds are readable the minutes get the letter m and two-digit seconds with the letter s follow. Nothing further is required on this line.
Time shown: 5h15m19s
